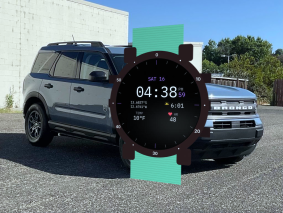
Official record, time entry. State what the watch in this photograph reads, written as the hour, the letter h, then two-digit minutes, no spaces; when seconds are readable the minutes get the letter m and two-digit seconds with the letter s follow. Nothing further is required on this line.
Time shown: 4h38
